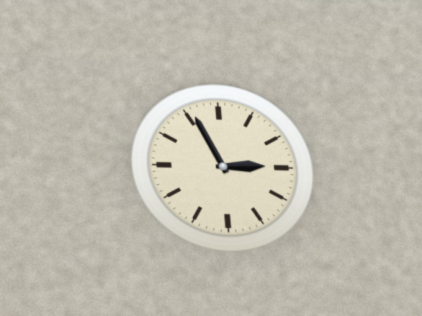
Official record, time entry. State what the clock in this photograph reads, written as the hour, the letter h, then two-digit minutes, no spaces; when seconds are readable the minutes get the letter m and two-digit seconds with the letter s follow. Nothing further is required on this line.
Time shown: 2h56
